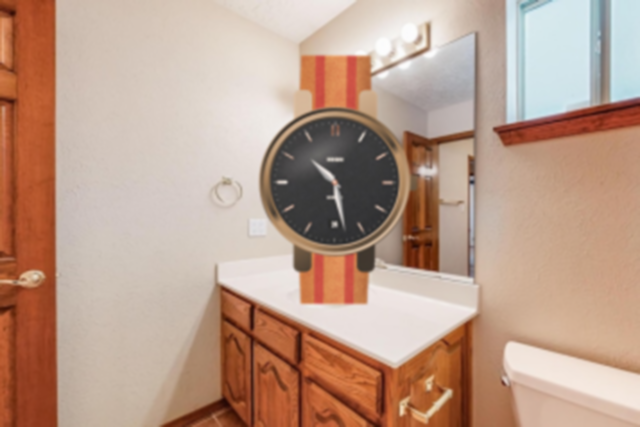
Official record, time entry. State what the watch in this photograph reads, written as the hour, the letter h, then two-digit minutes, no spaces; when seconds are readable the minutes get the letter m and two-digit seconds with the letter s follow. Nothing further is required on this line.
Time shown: 10h28
